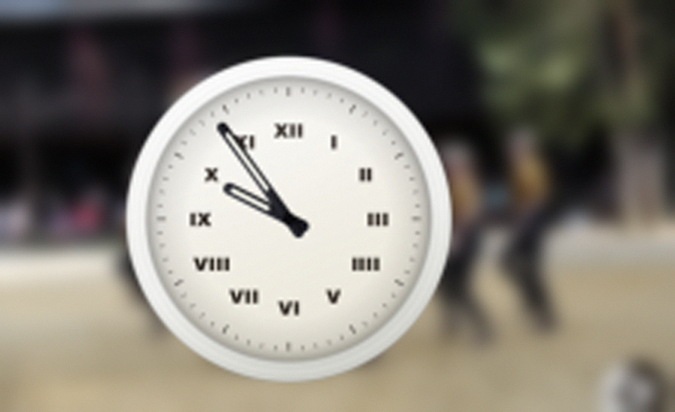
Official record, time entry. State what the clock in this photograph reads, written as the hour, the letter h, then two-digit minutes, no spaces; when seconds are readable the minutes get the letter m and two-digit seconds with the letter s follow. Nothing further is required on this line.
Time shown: 9h54
